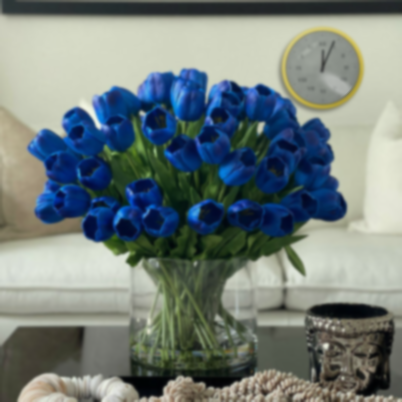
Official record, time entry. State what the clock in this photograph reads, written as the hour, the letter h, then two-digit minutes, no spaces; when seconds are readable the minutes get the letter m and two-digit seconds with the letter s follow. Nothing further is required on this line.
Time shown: 12h04
